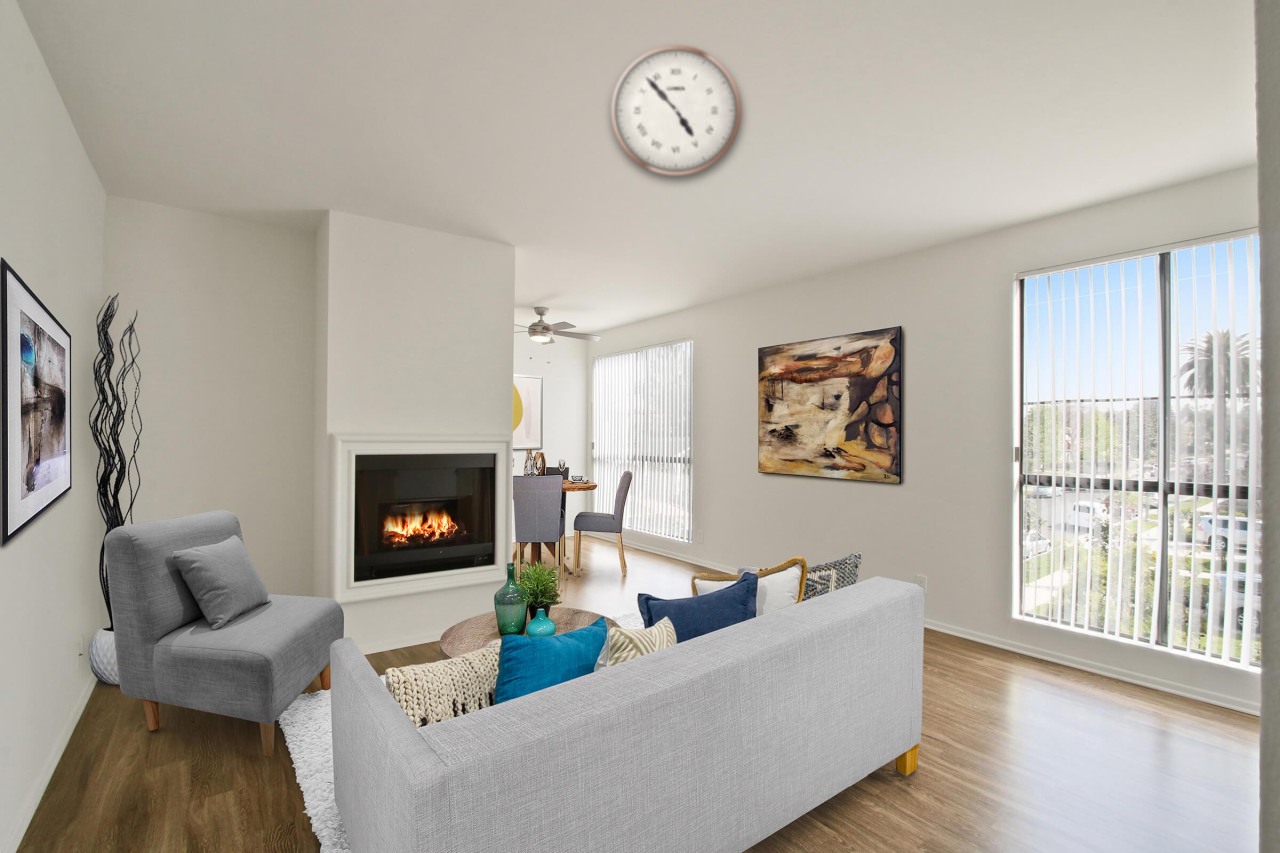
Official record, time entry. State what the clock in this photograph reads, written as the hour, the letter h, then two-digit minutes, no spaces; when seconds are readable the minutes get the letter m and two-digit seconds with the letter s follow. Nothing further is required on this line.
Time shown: 4h53
